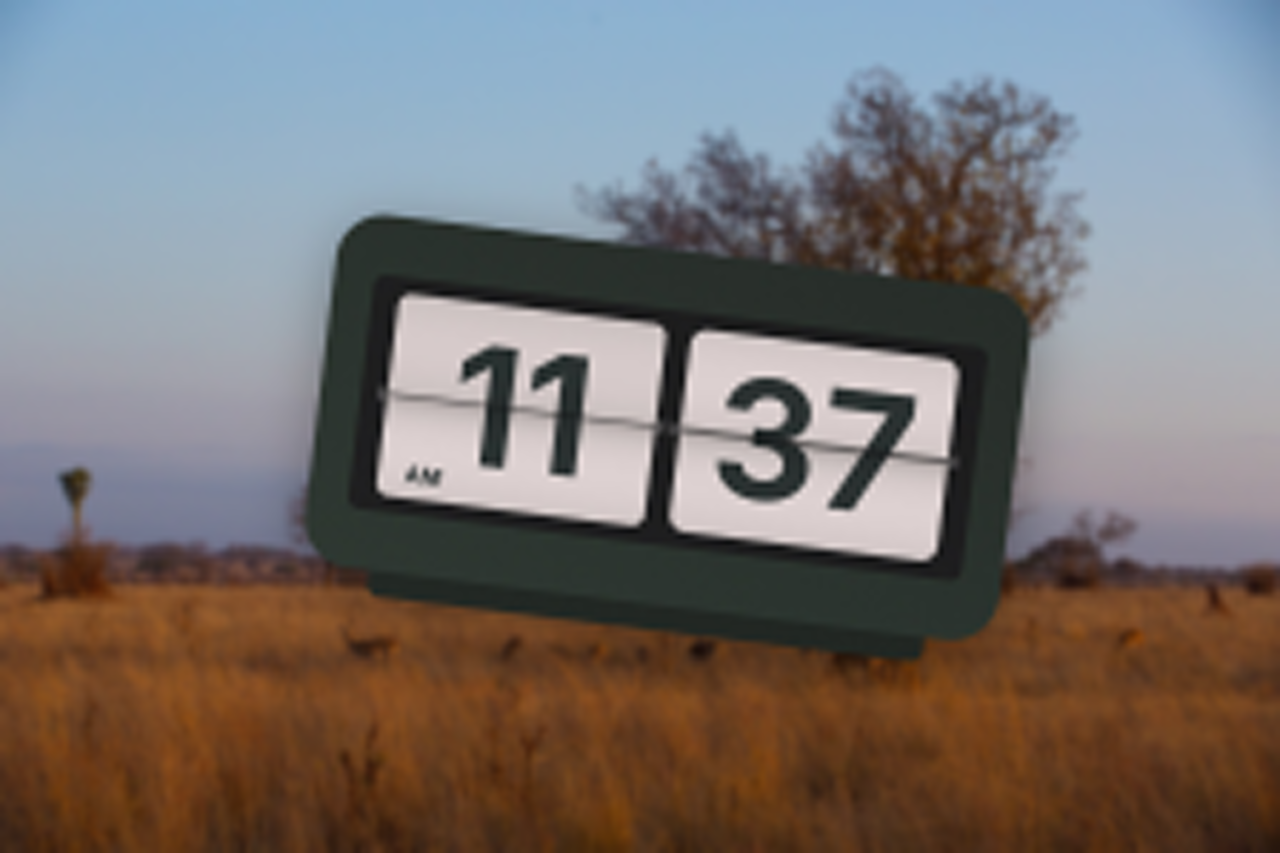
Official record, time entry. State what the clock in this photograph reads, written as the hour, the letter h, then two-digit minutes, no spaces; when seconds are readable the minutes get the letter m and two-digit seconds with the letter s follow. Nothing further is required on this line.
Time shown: 11h37
